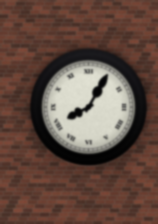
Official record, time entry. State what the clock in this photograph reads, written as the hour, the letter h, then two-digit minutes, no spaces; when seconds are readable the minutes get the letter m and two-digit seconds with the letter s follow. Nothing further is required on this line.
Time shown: 8h05
